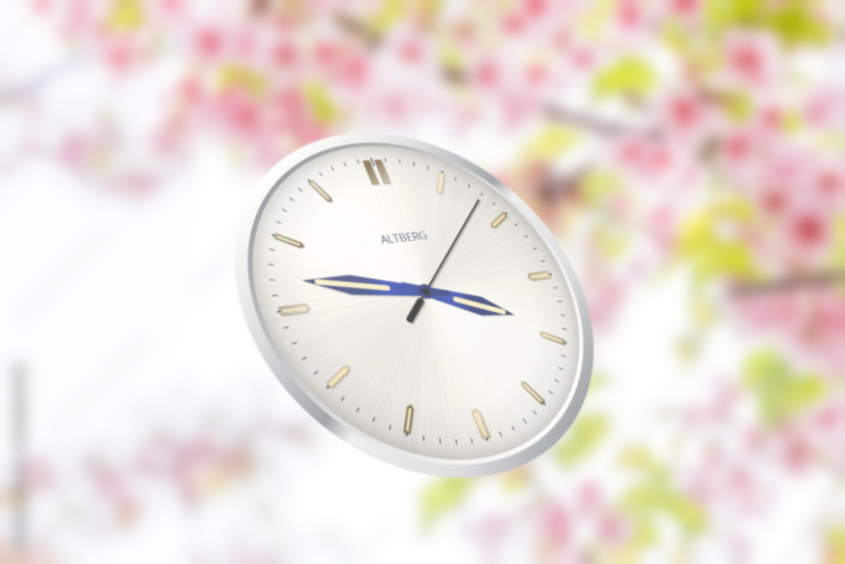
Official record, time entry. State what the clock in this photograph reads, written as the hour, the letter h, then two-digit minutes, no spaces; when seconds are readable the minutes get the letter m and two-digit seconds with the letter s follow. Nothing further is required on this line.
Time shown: 3h47m08s
